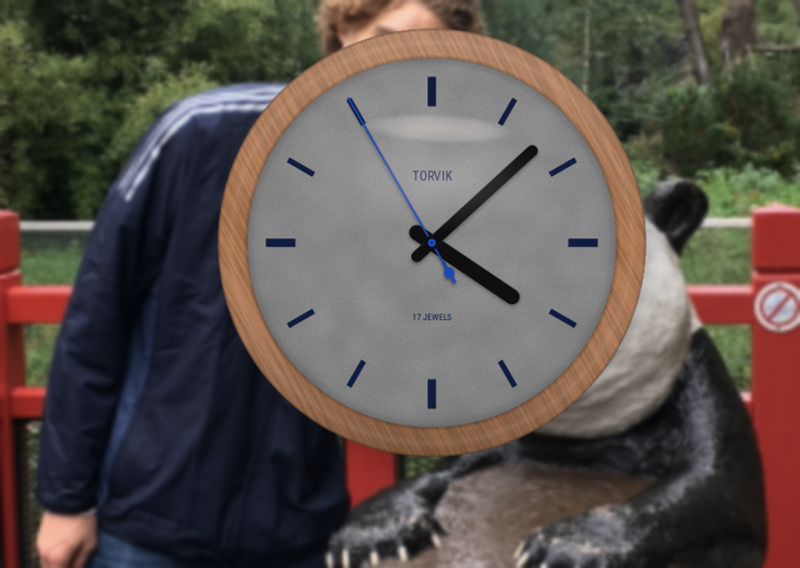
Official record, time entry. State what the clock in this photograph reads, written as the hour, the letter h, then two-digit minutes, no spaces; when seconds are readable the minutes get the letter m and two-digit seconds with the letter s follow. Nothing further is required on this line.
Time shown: 4h07m55s
